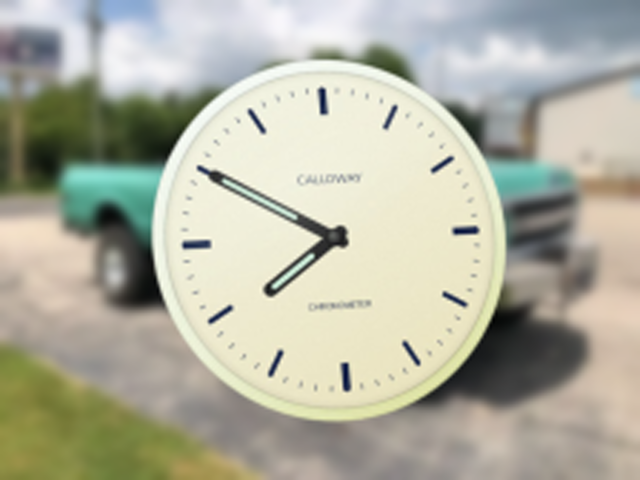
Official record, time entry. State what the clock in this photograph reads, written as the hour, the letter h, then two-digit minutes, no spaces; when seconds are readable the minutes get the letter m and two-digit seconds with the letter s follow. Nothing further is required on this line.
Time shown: 7h50
